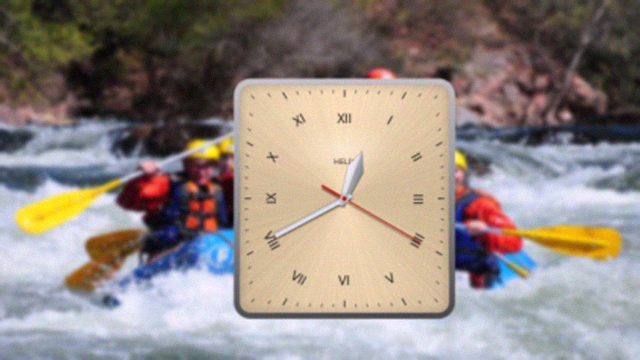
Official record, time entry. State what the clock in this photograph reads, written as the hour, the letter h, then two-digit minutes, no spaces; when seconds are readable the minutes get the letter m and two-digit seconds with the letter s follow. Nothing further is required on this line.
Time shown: 12h40m20s
